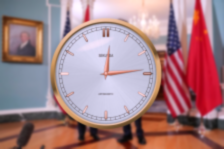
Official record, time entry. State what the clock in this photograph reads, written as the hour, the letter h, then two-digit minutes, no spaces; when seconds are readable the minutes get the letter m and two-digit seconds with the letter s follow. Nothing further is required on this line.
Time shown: 12h14
